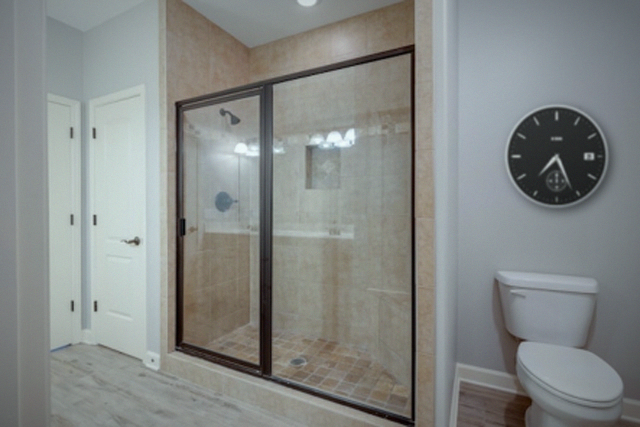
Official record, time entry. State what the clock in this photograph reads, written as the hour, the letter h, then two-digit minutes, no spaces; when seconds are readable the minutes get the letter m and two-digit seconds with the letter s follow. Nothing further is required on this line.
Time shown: 7h26
